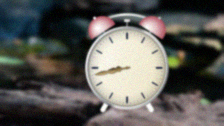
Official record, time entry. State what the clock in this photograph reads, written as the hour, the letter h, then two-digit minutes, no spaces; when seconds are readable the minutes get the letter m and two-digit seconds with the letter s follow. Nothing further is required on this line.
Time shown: 8h43
